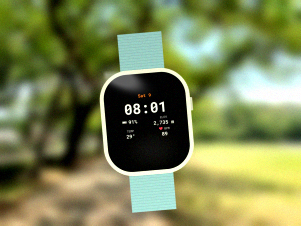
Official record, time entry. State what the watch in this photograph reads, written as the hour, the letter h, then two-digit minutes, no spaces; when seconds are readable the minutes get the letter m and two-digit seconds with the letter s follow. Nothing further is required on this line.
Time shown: 8h01
